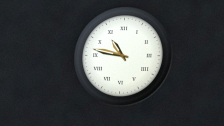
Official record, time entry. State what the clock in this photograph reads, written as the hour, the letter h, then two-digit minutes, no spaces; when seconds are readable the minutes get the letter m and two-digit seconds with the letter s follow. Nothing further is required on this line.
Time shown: 10h47
